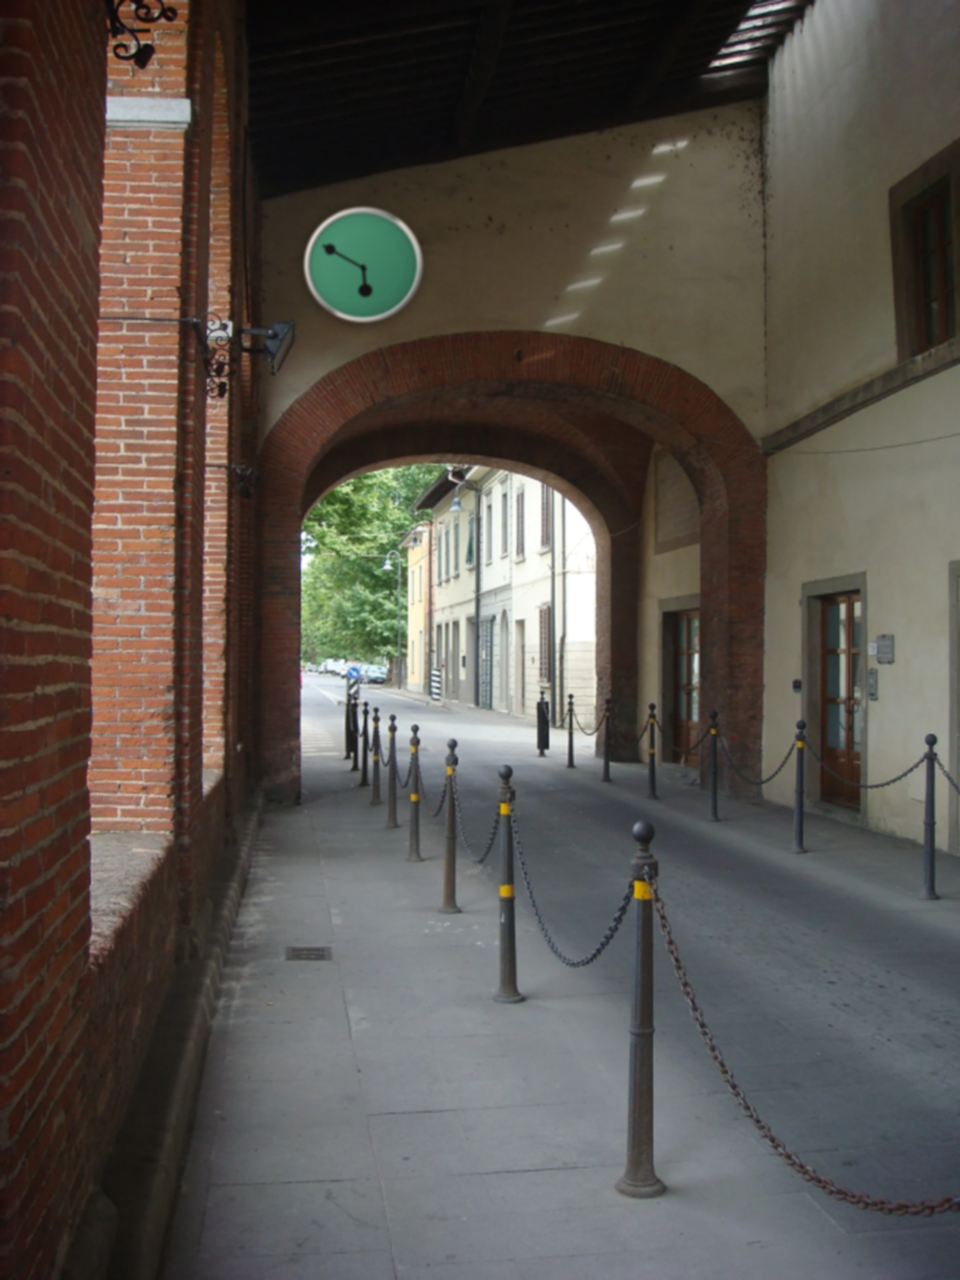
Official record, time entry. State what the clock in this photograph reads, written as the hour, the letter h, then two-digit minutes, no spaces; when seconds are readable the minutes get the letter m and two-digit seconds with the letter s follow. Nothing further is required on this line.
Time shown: 5h50
